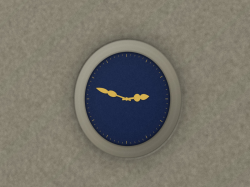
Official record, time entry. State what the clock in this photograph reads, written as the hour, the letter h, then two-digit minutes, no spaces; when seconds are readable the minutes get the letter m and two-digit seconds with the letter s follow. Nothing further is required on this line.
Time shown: 2h48
